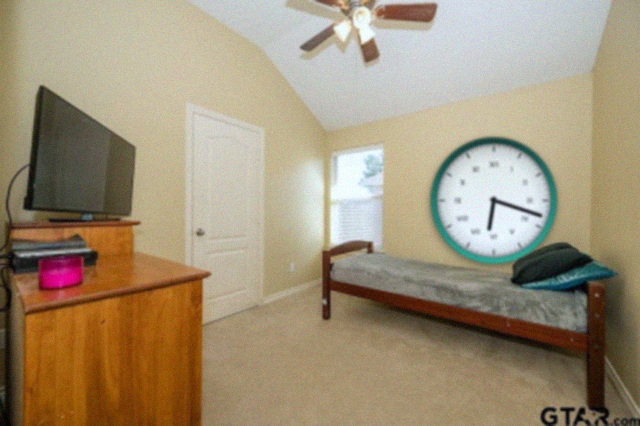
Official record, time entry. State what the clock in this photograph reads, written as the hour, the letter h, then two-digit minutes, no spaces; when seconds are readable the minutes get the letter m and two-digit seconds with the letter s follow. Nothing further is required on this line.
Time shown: 6h18
